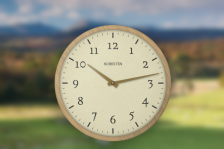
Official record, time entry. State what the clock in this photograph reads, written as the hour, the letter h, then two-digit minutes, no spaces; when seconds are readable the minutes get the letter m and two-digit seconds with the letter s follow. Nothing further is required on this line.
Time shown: 10h13
